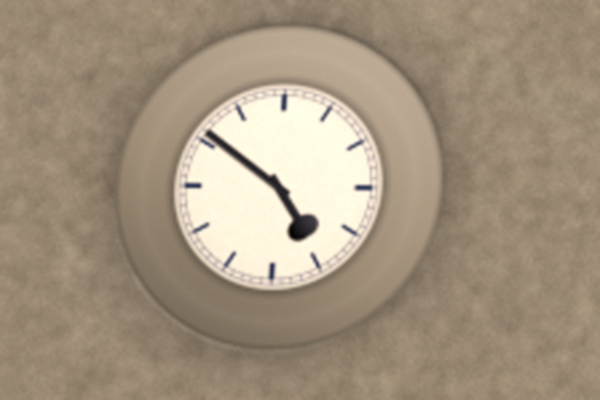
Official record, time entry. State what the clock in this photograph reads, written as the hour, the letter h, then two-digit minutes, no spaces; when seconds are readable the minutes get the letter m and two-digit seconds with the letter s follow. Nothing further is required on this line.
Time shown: 4h51
